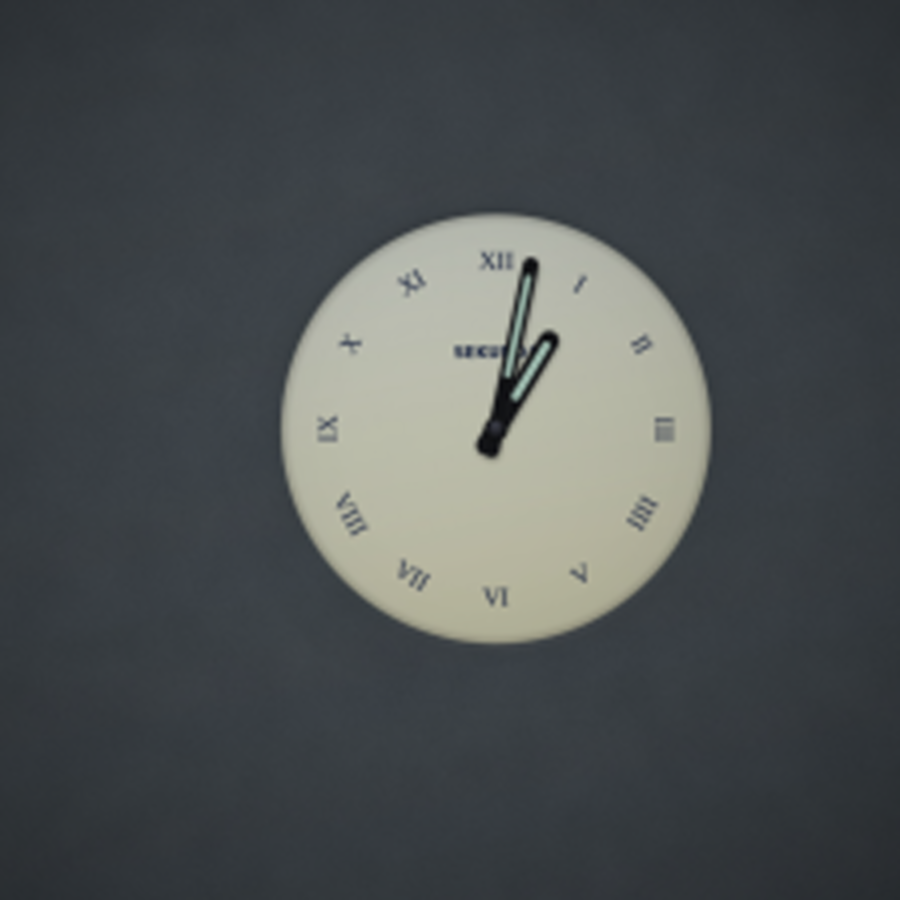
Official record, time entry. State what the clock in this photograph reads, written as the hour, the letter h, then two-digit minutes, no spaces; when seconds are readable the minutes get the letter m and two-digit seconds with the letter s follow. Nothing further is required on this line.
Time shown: 1h02
